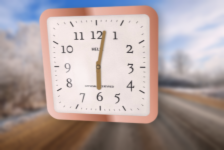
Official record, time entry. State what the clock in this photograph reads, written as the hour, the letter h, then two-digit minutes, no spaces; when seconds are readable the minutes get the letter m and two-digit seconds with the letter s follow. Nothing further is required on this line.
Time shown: 6h02
